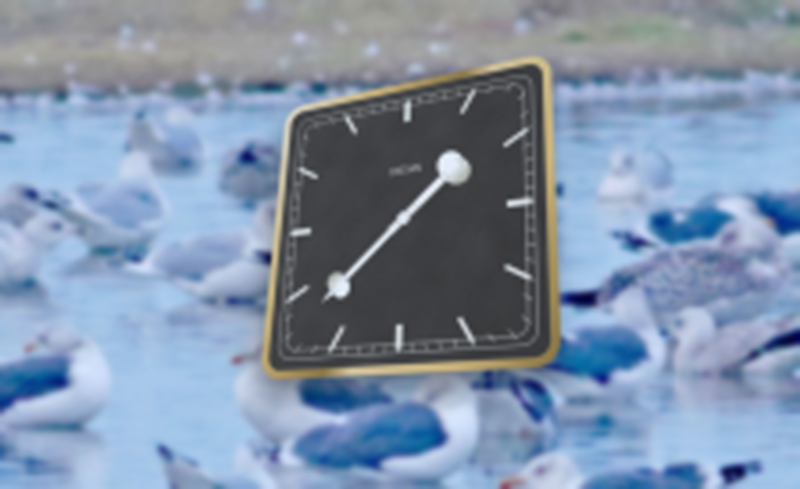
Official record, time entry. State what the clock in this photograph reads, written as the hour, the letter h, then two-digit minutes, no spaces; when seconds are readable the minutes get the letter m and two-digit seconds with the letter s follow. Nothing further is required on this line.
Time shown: 1h38
